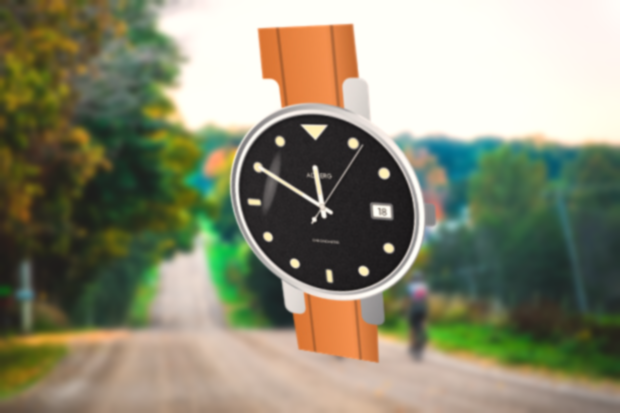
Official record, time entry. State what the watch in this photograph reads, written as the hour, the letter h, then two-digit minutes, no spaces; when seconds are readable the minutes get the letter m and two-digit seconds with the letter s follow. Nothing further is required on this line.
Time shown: 11h50m06s
